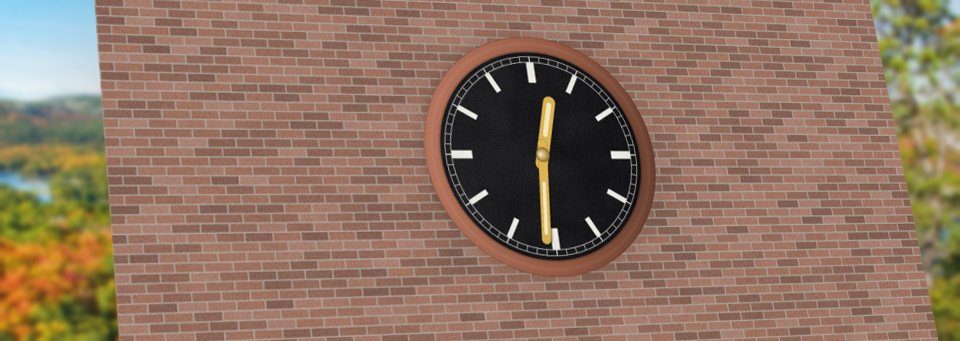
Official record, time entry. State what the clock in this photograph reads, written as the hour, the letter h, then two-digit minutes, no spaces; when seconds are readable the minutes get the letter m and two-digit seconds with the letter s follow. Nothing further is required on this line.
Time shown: 12h31
